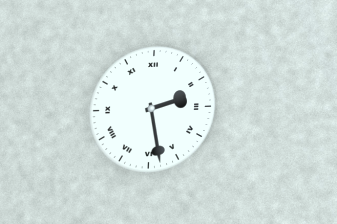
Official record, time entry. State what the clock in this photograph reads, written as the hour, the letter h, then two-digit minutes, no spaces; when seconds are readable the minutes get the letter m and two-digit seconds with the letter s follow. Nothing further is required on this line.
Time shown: 2h28
